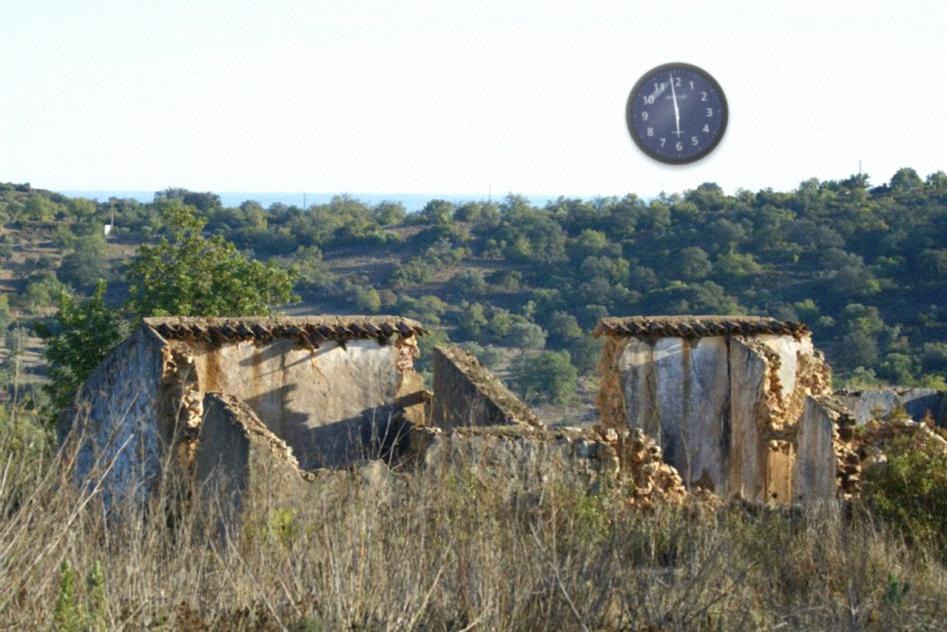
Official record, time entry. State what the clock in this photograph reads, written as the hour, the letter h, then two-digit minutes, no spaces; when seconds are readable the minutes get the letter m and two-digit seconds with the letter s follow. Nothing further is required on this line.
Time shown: 5h59
